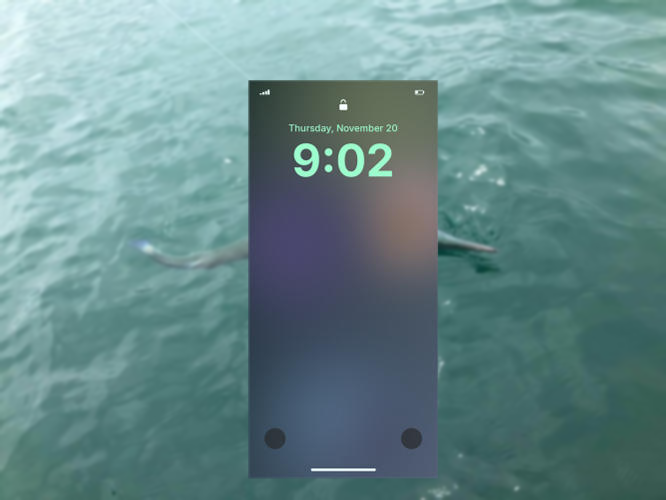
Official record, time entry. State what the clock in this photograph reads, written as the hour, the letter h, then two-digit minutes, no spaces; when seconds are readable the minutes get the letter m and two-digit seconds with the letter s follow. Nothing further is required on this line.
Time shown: 9h02
